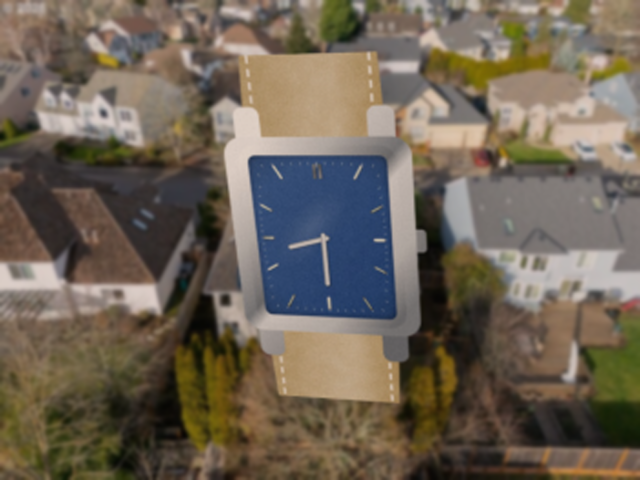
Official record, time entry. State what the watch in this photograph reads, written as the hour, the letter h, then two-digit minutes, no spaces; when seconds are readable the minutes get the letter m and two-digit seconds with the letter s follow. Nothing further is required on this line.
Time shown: 8h30
